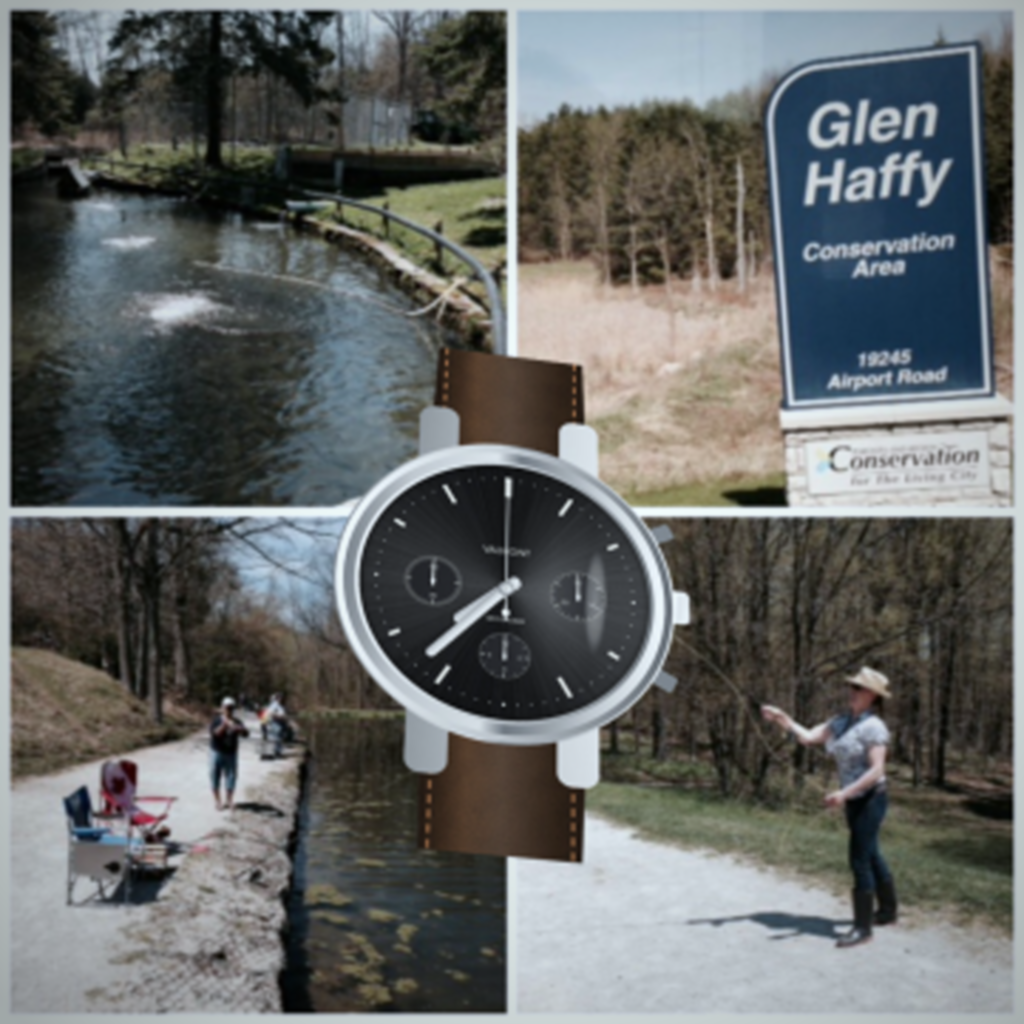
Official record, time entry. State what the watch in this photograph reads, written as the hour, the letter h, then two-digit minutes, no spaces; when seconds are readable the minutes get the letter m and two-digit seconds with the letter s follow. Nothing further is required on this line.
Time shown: 7h37
